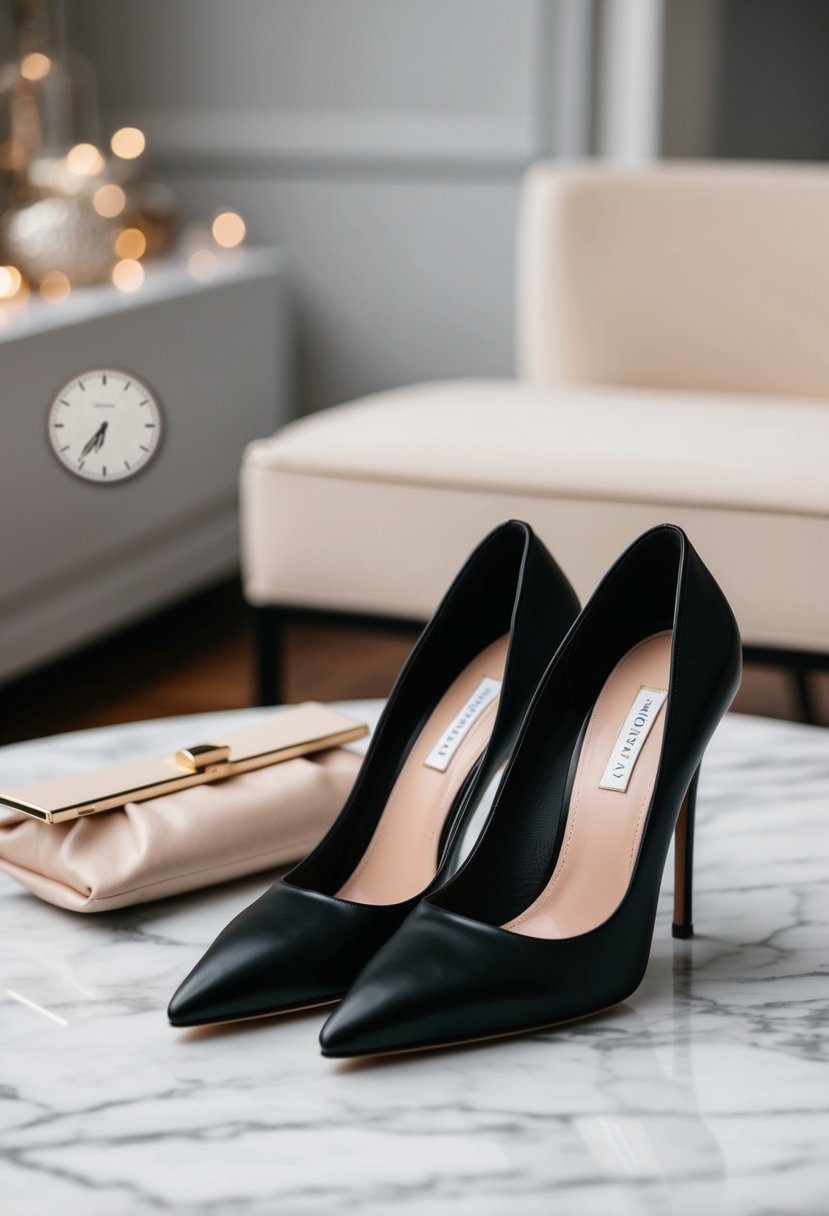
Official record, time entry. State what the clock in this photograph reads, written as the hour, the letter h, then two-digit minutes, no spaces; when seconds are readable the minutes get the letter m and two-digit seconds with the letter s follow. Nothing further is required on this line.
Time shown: 6h36
